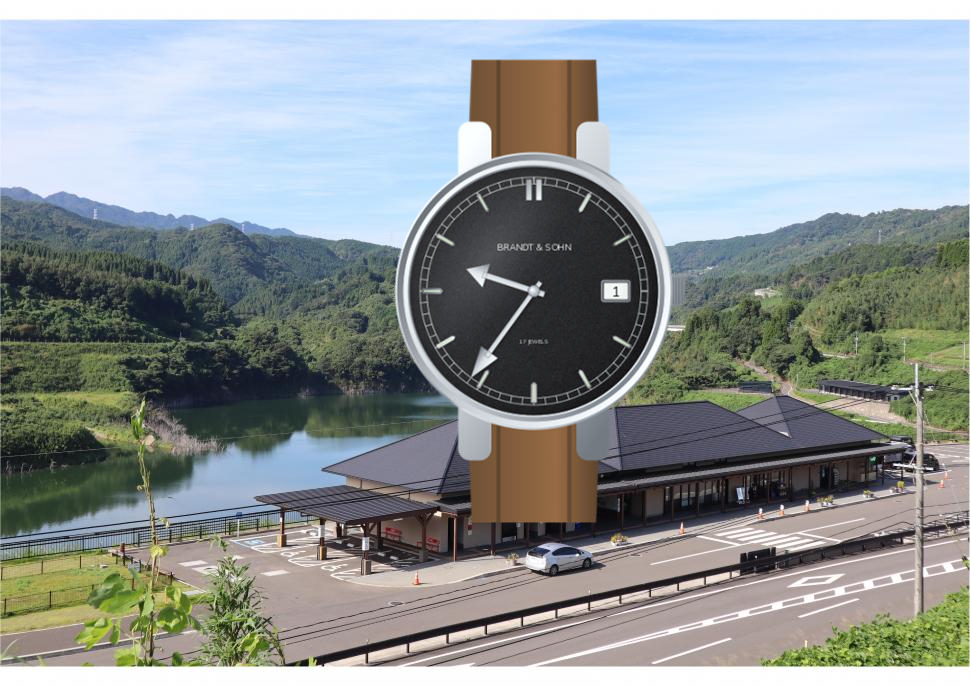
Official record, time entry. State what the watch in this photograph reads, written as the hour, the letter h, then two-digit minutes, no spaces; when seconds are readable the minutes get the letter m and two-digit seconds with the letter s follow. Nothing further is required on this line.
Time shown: 9h36
